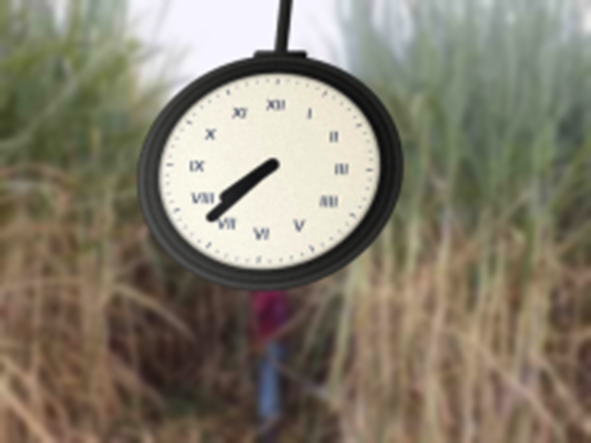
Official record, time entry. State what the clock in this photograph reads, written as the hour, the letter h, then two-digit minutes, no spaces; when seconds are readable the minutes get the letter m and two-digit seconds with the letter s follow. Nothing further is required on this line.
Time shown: 7h37
